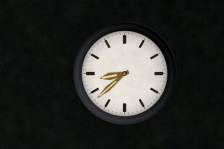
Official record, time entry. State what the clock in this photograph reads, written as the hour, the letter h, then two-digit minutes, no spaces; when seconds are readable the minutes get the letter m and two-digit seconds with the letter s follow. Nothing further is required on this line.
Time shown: 8h38
